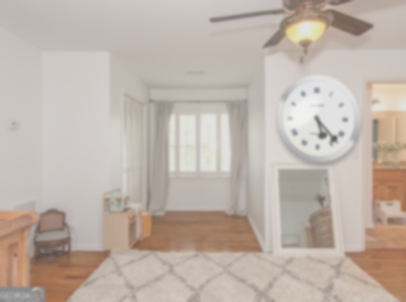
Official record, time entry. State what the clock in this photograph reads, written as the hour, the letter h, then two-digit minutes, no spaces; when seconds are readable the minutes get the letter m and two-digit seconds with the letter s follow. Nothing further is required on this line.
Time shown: 5h23
